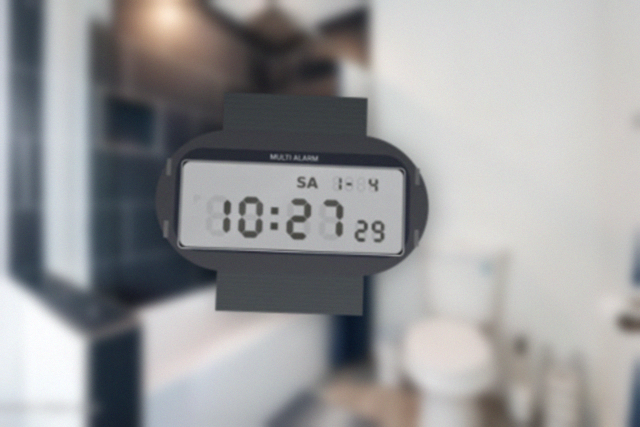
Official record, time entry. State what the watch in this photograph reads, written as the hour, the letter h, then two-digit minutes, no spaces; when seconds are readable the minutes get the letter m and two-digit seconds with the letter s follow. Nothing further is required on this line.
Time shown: 10h27m29s
